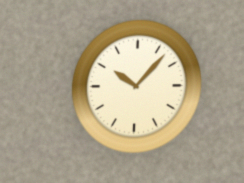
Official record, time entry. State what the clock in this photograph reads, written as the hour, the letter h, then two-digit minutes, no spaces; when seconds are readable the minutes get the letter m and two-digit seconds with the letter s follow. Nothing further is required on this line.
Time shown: 10h07
